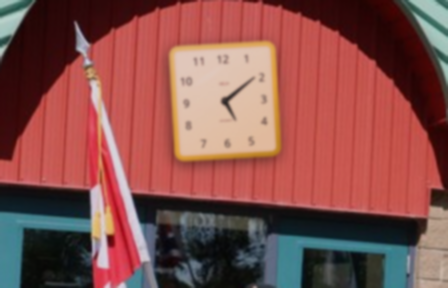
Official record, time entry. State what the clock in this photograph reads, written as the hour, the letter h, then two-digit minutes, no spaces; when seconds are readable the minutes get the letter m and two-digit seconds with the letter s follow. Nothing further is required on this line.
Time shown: 5h09
